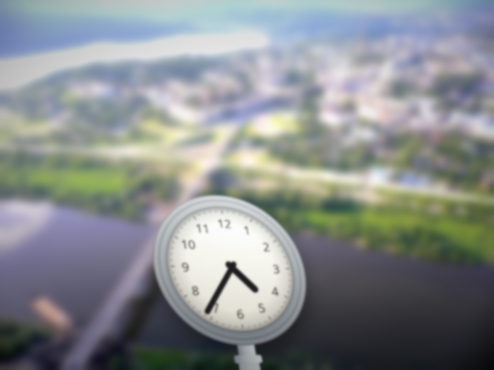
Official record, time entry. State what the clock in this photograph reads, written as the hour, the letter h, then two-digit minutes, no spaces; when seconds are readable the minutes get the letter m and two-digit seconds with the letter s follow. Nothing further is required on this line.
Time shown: 4h36
